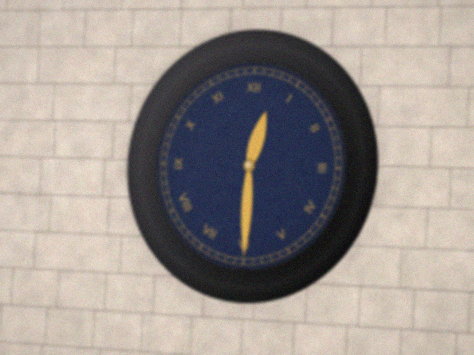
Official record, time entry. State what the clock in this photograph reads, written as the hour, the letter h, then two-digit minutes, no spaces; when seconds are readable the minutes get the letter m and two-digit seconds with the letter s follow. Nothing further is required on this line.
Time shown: 12h30
